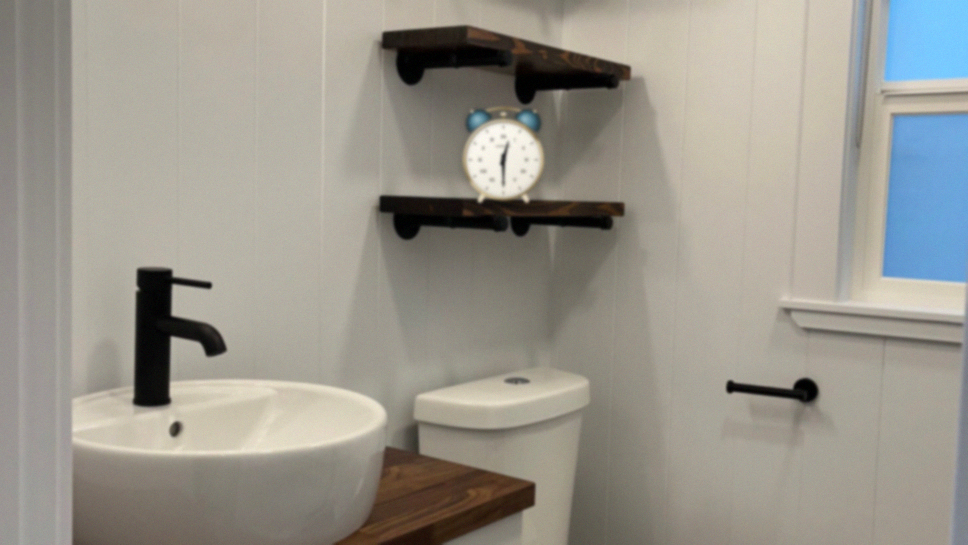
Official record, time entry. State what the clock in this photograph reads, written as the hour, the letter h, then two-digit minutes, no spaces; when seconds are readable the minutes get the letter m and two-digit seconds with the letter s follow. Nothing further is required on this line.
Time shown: 12h30
